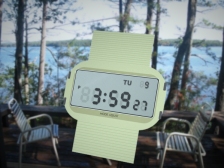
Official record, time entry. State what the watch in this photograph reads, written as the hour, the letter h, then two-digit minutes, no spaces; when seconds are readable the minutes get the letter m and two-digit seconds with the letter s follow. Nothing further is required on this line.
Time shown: 3h59m27s
